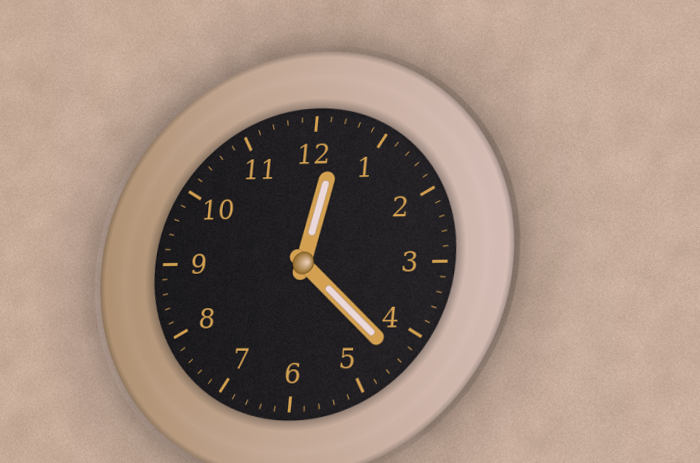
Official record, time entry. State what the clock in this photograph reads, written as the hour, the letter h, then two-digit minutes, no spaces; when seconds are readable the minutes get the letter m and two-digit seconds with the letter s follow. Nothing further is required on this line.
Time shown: 12h22
